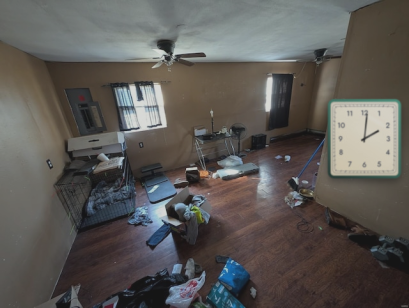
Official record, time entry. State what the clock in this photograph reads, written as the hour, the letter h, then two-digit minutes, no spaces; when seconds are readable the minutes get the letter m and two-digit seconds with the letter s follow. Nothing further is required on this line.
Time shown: 2h01
